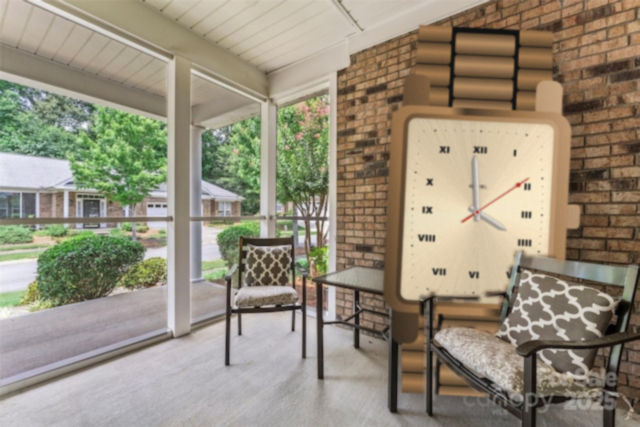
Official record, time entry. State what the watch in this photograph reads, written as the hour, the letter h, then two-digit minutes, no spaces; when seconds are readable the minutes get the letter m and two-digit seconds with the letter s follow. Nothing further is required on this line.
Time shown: 3h59m09s
